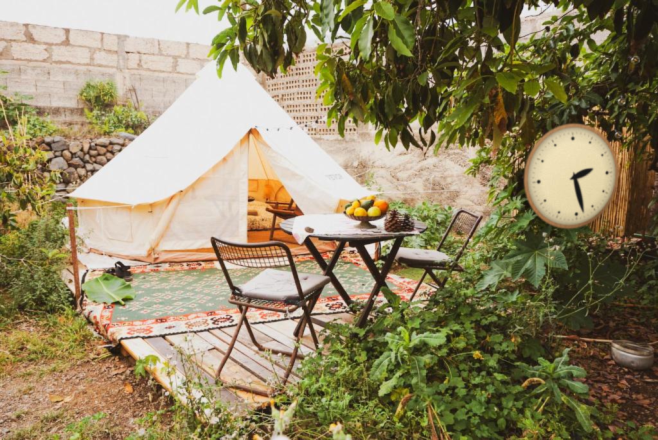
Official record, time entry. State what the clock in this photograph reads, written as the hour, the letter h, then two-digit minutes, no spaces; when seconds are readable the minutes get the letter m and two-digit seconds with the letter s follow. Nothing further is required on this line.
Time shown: 2h28
